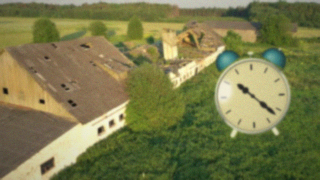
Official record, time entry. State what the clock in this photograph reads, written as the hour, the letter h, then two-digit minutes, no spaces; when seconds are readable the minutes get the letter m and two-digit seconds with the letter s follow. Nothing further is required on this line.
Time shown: 10h22
